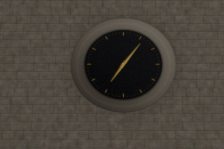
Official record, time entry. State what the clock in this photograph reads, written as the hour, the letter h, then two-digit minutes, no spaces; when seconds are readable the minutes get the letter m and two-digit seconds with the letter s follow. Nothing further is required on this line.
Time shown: 7h06
